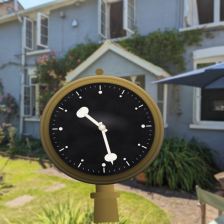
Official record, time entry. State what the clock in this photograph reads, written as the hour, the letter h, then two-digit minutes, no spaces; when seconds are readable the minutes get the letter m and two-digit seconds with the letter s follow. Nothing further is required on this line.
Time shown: 10h28
